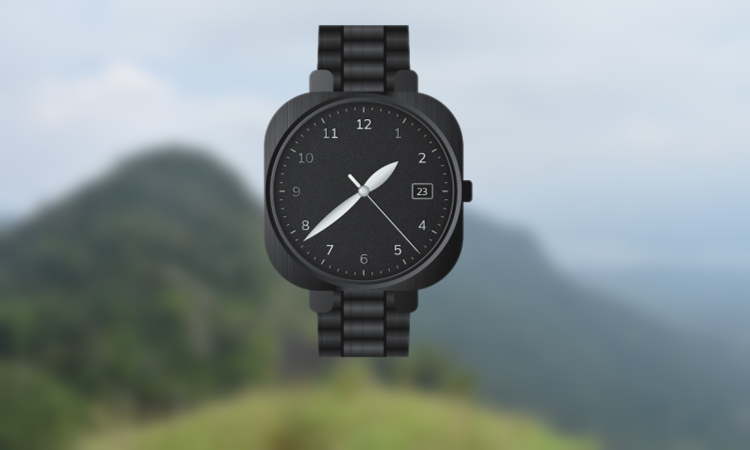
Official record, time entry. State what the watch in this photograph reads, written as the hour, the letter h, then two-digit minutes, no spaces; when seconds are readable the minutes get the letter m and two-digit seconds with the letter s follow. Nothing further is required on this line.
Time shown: 1h38m23s
